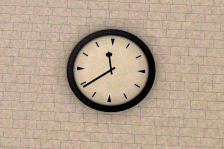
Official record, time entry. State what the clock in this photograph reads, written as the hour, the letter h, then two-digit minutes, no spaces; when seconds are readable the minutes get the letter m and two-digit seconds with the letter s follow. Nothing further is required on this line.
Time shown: 11h39
